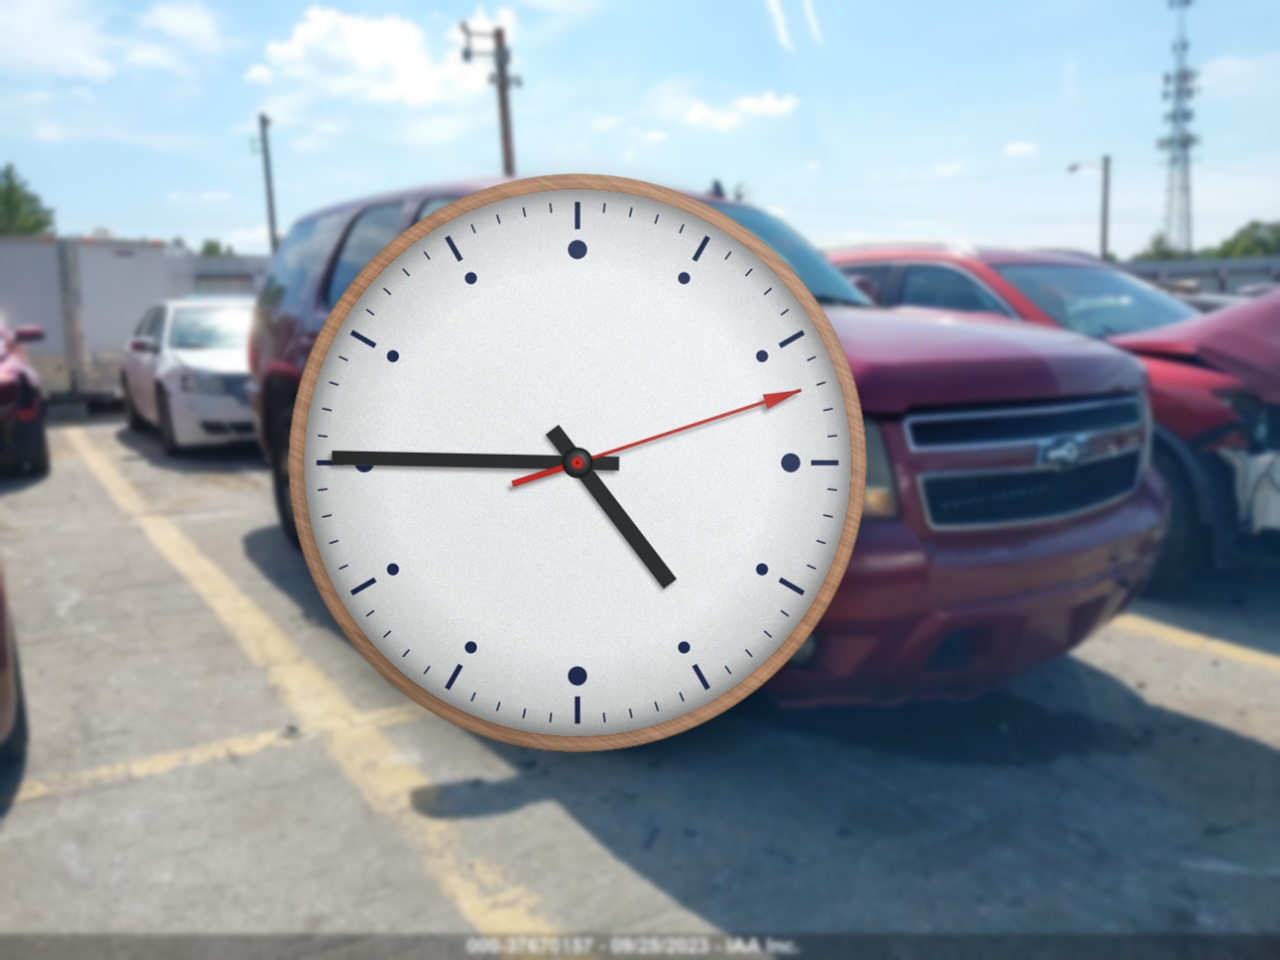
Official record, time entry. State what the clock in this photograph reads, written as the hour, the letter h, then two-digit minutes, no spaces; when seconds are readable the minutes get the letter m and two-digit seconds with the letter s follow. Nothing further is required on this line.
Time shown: 4h45m12s
